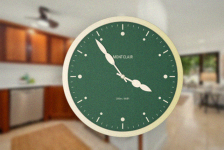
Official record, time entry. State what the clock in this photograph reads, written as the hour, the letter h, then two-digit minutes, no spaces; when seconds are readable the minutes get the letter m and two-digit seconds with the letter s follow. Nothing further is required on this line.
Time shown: 3h54
